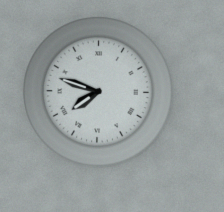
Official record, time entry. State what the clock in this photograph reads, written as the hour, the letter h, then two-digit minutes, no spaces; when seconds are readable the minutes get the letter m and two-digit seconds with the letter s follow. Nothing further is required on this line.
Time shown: 7h48
